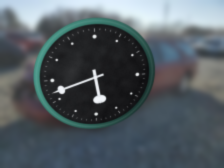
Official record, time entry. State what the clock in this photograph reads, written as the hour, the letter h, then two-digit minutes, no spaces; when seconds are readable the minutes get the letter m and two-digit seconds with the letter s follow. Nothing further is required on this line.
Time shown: 5h42
